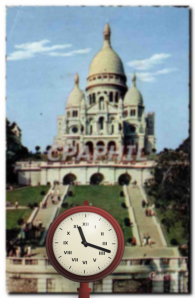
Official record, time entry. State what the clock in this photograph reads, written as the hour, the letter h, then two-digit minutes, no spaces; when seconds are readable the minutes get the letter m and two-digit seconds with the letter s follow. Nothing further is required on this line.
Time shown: 11h18
